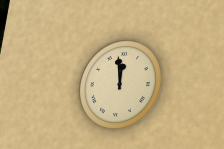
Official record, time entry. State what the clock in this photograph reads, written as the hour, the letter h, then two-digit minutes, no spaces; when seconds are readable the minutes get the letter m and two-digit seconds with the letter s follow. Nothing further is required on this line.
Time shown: 11h58
